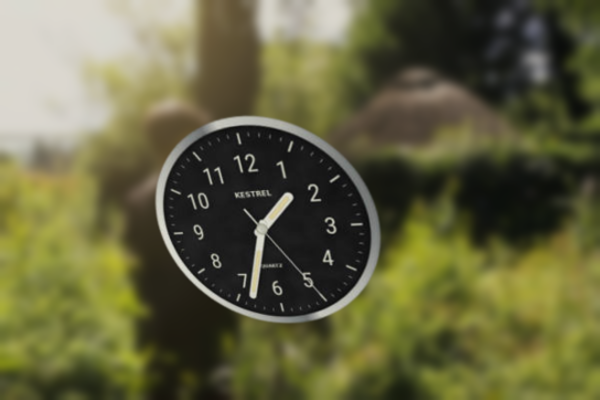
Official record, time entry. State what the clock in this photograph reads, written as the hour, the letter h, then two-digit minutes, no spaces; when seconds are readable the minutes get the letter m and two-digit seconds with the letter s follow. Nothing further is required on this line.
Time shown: 1h33m25s
